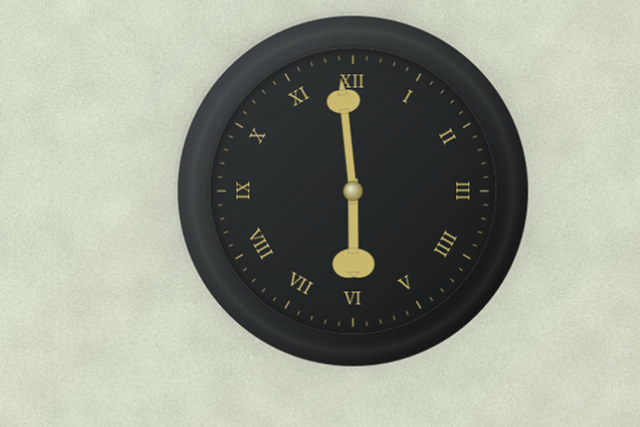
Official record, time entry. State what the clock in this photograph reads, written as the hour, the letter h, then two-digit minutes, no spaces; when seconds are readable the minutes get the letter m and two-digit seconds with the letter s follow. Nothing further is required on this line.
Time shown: 5h59
